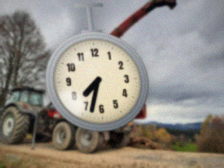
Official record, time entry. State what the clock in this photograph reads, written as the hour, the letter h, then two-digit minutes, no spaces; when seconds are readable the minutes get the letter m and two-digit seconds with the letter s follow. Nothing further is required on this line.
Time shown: 7h33
